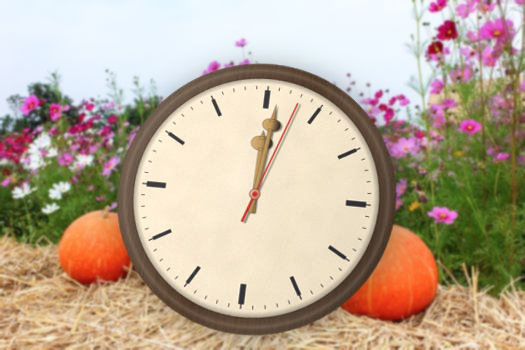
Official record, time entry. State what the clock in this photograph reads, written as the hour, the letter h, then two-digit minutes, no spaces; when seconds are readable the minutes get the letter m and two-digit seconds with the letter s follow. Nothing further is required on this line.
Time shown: 12h01m03s
